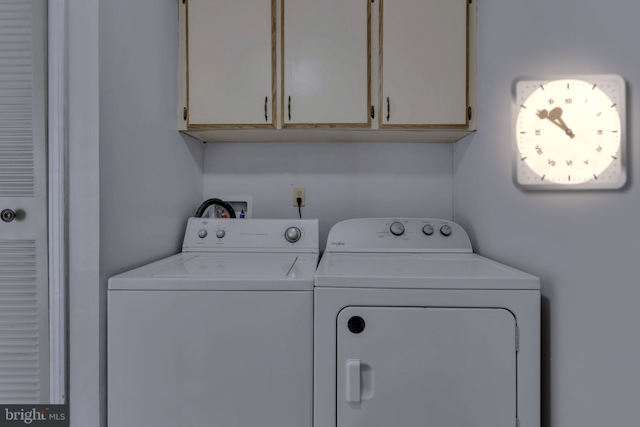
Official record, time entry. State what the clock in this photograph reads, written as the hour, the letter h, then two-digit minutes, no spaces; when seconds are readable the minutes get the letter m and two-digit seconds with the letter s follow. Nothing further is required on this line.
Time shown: 10h51
